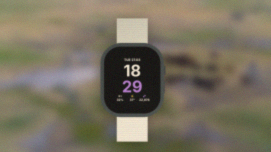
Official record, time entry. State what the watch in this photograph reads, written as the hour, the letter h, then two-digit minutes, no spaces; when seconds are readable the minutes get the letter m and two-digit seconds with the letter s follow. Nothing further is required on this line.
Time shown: 18h29
